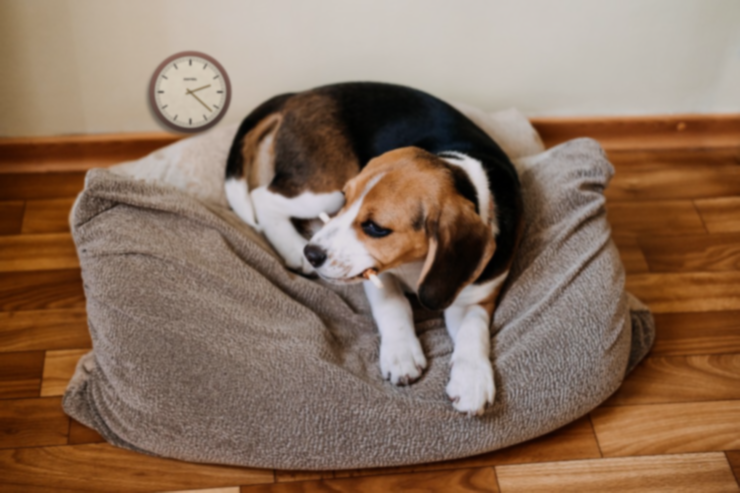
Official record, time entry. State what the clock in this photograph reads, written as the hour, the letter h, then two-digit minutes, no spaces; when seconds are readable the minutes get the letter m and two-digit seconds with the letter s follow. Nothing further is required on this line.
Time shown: 2h22
